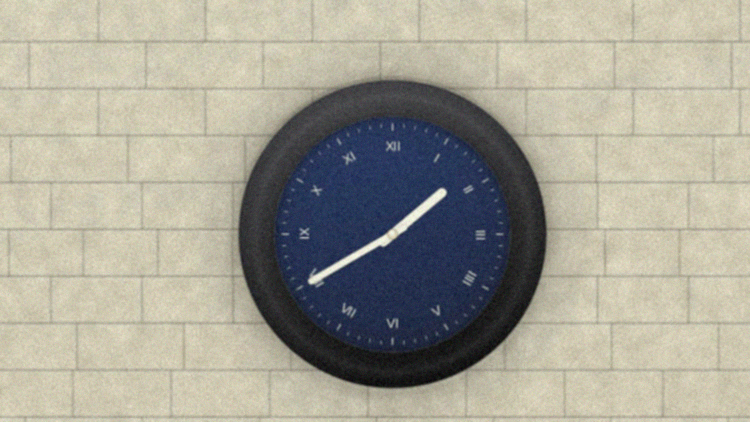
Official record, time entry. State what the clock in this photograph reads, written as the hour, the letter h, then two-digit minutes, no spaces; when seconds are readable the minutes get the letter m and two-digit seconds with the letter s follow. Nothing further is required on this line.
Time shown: 1h40
